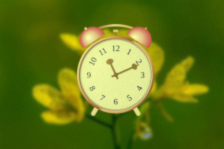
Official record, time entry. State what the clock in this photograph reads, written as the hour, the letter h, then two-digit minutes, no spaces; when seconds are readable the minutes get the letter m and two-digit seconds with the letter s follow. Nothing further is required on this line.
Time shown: 11h11
